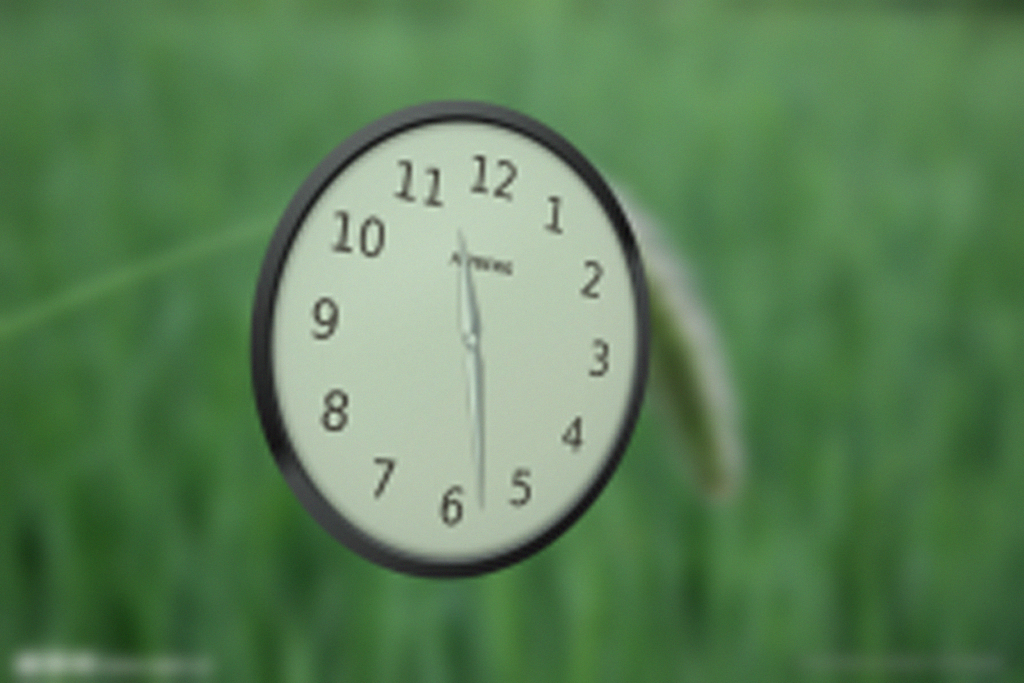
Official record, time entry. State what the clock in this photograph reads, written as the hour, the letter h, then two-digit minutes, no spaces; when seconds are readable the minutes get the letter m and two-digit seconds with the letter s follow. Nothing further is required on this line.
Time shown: 11h28
